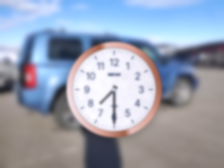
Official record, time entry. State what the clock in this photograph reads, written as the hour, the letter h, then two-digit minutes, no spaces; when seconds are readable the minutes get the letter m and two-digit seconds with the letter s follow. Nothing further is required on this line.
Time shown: 7h30
